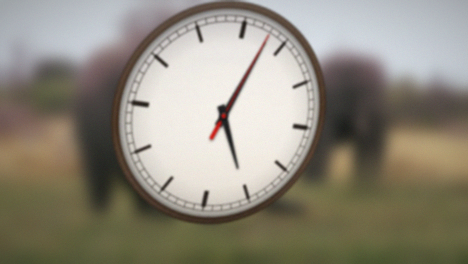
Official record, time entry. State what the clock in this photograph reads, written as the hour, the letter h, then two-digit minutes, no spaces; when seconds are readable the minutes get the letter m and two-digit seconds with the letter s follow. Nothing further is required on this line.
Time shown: 5h03m03s
